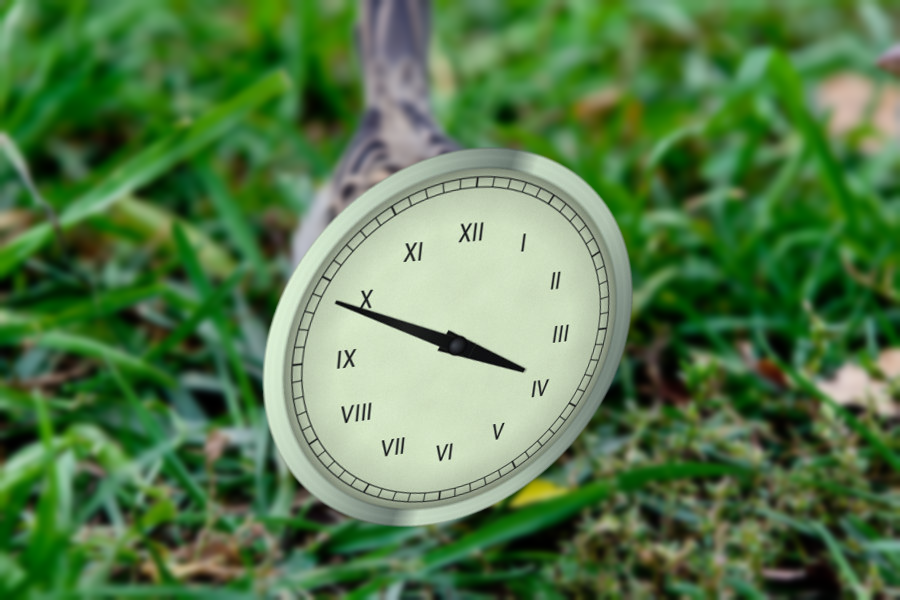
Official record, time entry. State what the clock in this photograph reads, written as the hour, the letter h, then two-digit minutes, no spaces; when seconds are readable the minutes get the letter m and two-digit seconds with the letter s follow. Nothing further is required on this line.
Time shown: 3h49
